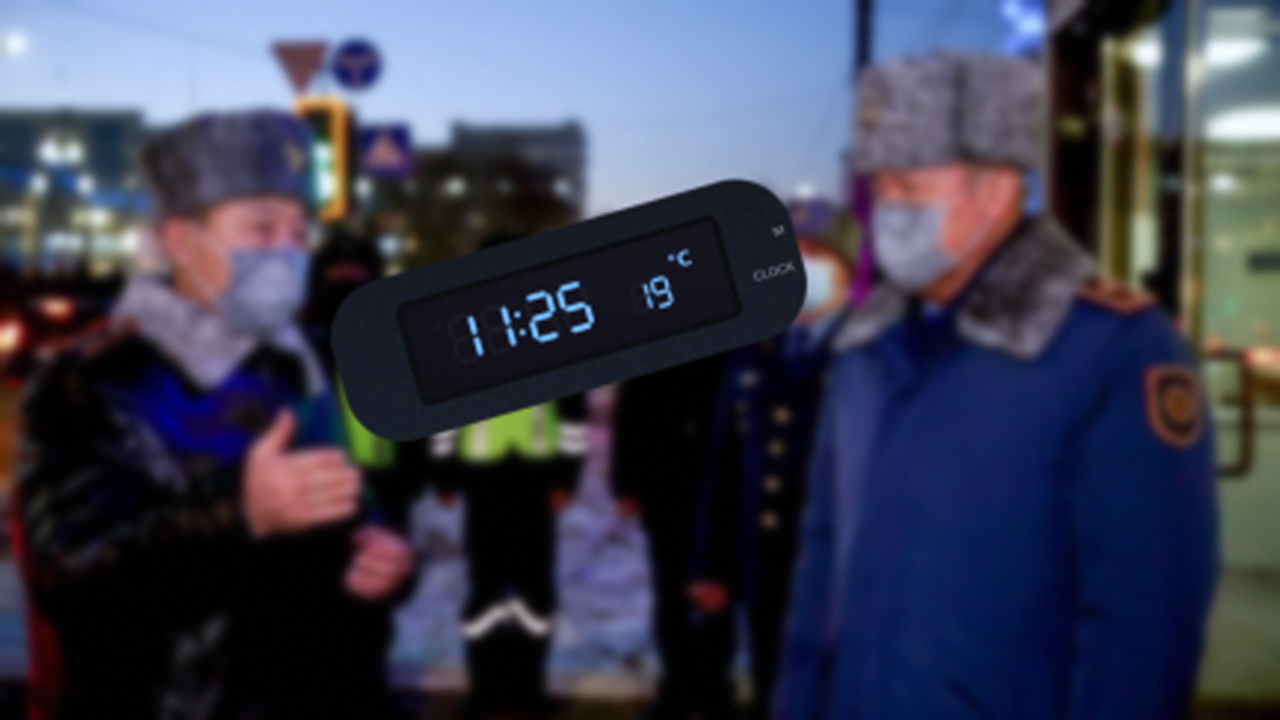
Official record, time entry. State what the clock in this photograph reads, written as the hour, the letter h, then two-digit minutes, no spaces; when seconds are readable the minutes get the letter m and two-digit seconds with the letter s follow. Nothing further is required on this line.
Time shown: 11h25
